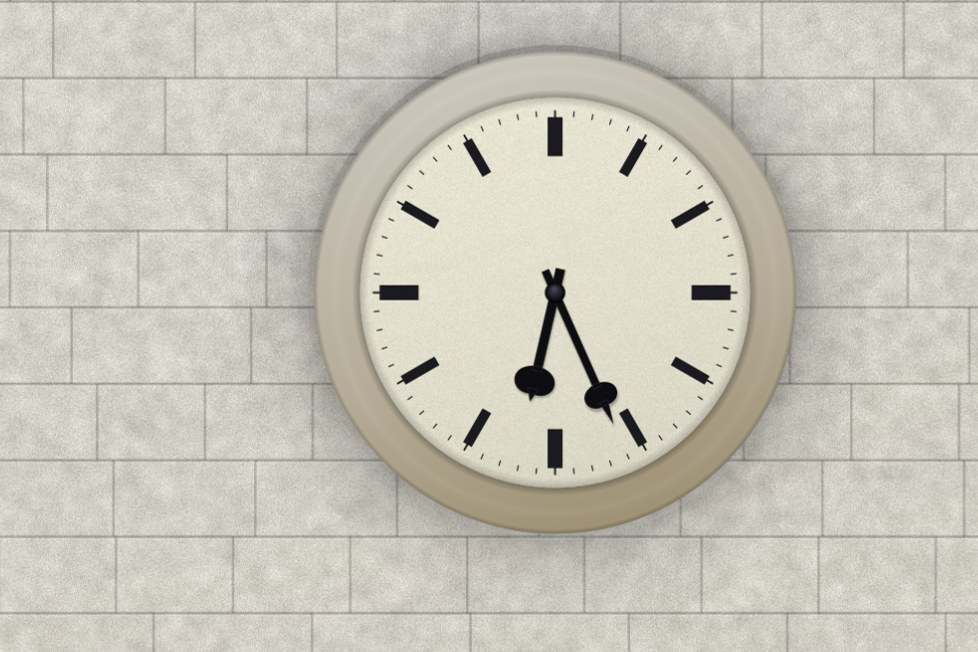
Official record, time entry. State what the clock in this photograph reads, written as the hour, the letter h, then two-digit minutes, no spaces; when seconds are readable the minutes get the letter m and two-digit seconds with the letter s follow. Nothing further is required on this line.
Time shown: 6h26
